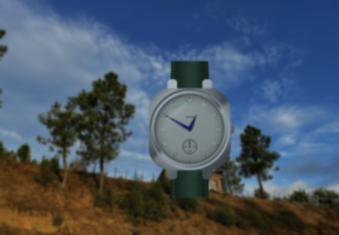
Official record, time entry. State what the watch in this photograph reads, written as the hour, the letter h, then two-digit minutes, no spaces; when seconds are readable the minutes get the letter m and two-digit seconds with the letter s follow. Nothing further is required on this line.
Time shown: 12h50
